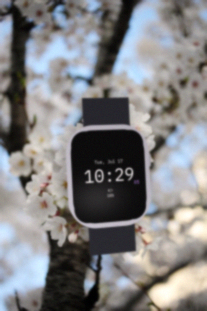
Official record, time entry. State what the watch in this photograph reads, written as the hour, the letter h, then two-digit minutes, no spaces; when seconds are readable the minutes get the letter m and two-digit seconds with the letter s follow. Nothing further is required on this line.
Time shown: 10h29
